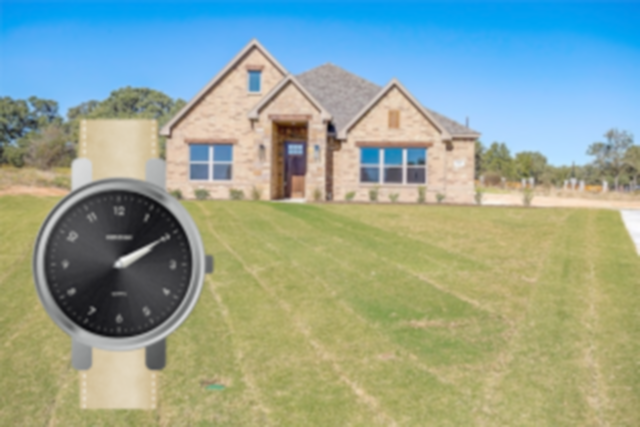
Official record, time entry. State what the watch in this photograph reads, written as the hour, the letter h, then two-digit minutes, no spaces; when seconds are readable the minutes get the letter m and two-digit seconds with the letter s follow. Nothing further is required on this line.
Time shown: 2h10
